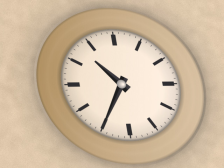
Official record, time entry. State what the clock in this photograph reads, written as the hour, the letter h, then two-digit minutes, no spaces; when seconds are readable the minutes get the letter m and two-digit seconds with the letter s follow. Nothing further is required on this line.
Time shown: 10h35
